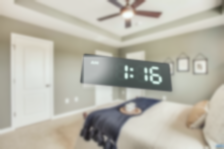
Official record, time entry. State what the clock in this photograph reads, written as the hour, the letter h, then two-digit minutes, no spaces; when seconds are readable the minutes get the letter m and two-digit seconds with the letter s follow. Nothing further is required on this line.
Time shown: 1h16
